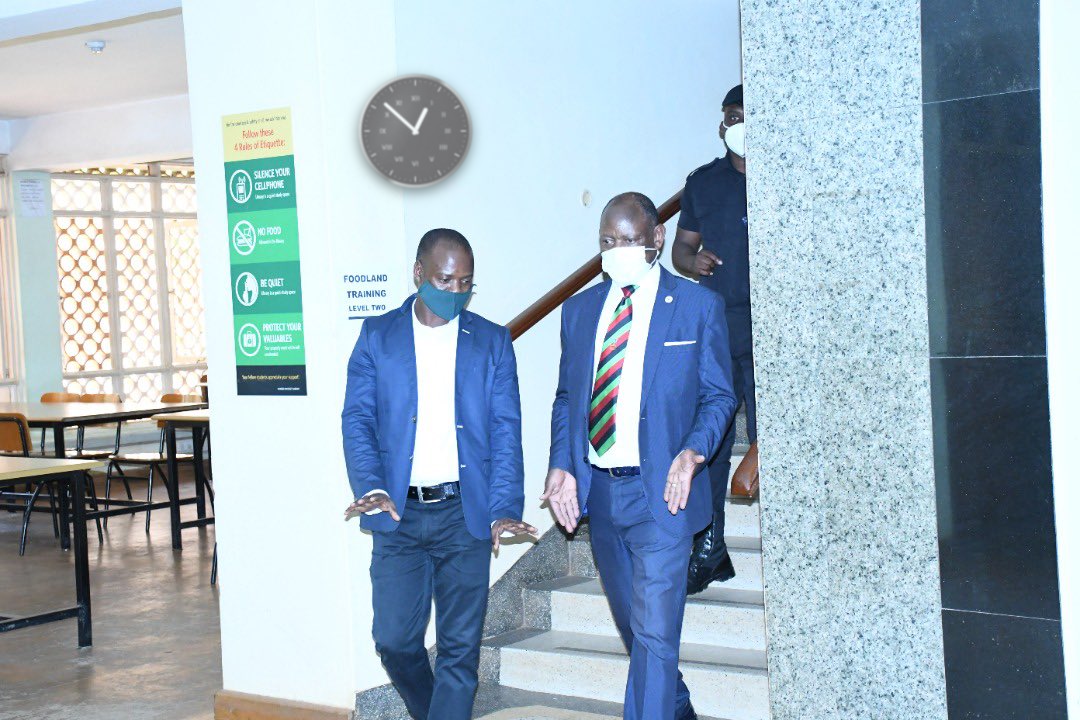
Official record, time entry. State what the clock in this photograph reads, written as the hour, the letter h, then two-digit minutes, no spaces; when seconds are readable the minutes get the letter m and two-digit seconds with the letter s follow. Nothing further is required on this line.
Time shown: 12h52
